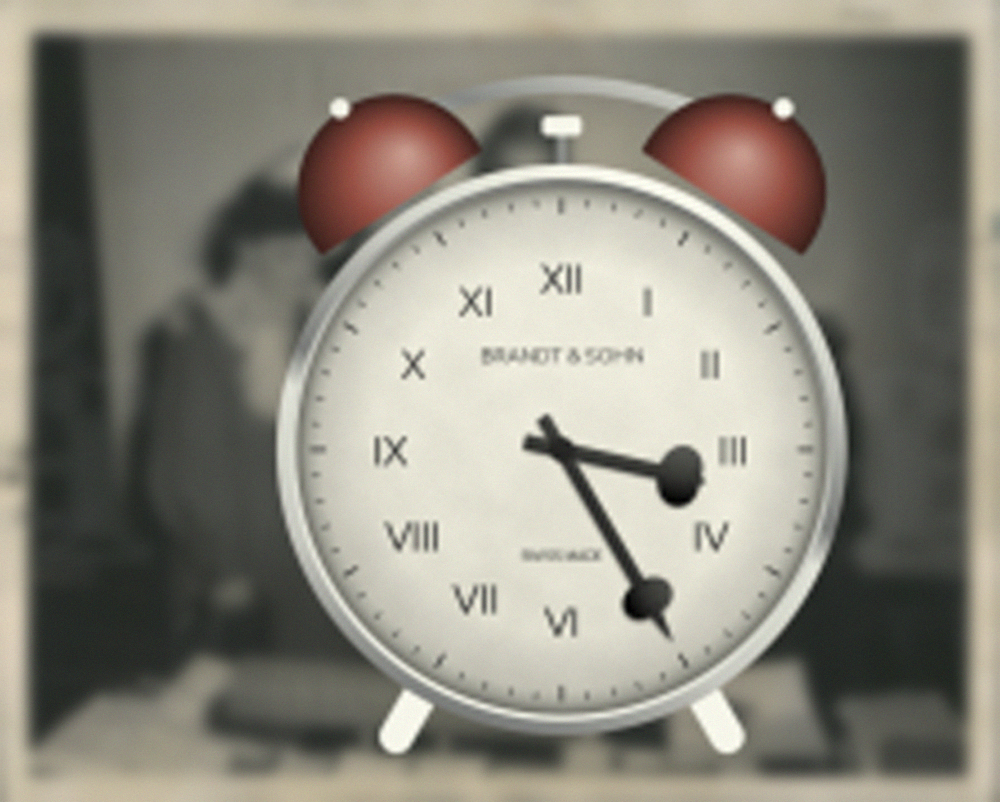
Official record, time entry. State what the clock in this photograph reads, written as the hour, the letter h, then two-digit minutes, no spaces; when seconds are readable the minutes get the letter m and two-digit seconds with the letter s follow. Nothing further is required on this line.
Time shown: 3h25
